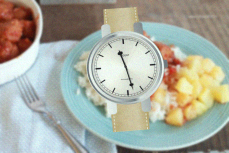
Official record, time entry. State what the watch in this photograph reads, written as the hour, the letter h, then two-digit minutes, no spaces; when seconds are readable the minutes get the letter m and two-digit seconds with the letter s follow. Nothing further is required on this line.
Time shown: 11h28
